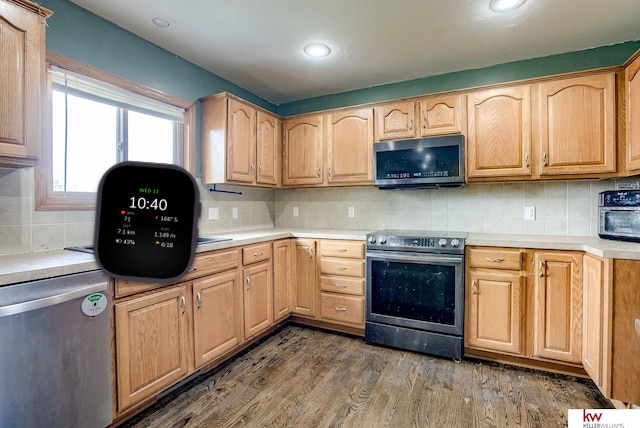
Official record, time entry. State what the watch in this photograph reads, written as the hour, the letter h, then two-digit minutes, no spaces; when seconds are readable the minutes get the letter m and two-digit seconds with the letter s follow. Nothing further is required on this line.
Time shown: 10h40
